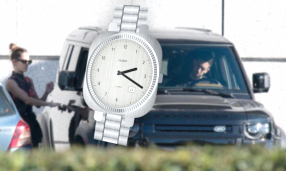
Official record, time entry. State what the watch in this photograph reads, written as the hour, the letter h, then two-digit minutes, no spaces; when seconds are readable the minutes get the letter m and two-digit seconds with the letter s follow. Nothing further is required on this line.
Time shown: 2h19
